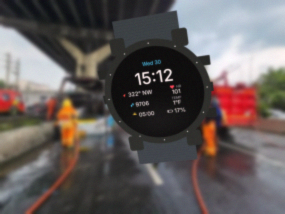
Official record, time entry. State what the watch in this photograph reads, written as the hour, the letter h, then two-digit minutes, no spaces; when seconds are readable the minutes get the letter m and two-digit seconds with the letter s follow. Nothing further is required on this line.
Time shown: 15h12
